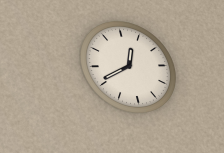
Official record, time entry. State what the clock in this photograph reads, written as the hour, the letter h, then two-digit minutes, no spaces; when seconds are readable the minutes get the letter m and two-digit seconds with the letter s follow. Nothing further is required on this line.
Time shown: 12h41
